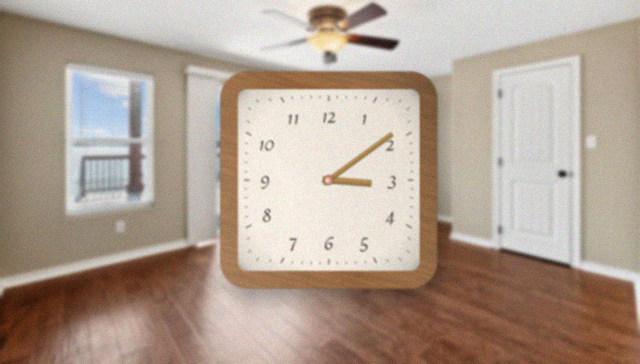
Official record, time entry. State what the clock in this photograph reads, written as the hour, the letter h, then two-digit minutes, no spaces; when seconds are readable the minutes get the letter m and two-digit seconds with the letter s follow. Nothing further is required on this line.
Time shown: 3h09
